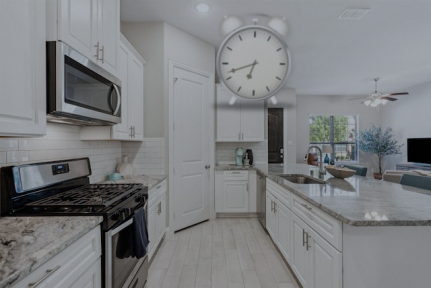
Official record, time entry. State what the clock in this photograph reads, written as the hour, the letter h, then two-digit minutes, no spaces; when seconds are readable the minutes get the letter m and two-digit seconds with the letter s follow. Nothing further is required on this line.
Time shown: 6h42
